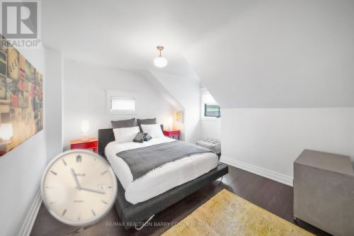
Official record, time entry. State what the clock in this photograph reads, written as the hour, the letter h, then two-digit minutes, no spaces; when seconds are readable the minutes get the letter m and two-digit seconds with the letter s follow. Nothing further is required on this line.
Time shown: 11h17
